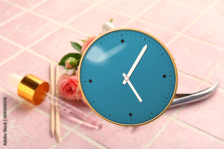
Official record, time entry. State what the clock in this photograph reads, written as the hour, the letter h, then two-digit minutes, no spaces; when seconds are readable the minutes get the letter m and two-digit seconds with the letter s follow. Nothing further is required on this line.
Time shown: 5h06
